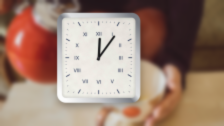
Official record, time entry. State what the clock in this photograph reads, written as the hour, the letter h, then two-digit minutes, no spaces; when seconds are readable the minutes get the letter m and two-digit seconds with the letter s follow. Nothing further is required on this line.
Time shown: 12h06
